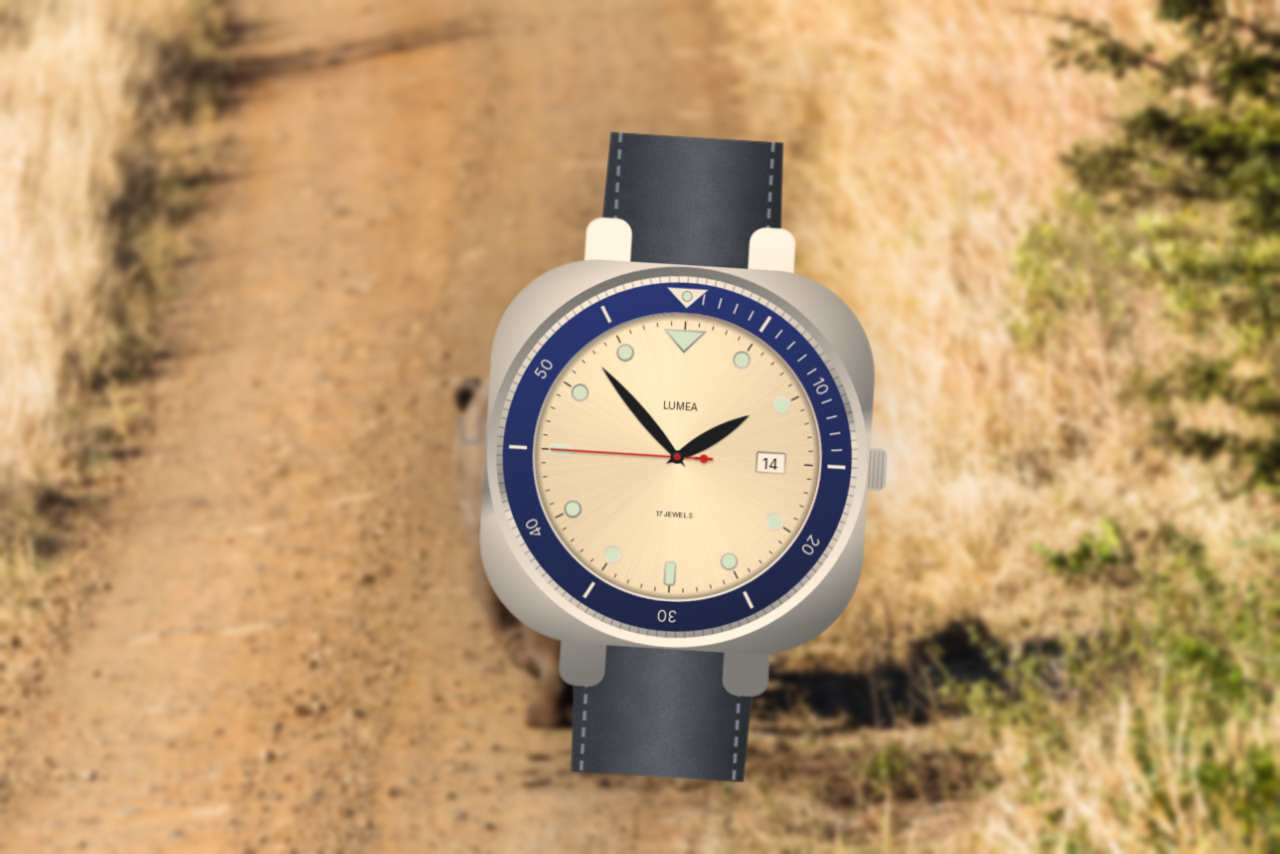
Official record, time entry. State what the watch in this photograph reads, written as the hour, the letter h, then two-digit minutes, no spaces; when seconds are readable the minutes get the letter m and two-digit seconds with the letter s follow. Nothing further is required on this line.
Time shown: 1h52m45s
